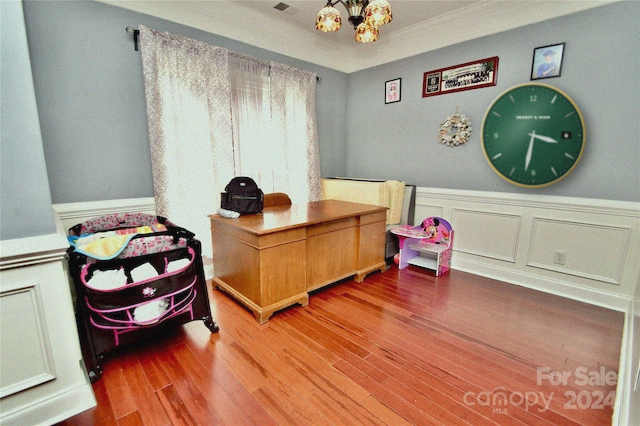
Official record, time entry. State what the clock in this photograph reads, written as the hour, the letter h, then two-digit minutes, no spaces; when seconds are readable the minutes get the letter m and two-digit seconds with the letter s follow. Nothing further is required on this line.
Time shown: 3h32
